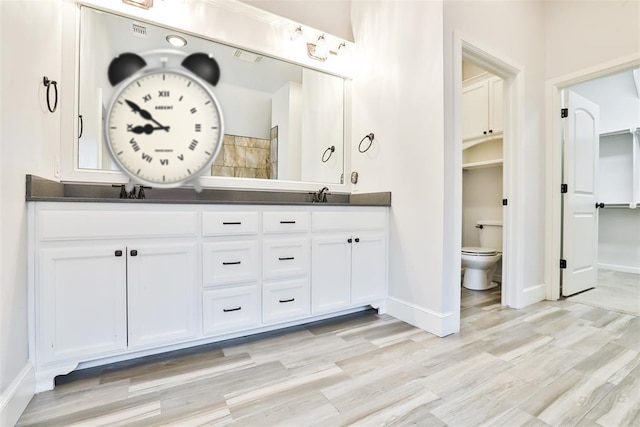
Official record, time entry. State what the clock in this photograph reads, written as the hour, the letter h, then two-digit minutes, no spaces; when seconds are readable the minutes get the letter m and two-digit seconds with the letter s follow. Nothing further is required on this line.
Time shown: 8h51
